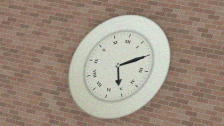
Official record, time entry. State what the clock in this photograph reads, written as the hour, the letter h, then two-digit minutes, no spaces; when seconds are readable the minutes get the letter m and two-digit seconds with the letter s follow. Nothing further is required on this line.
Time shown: 5h10
